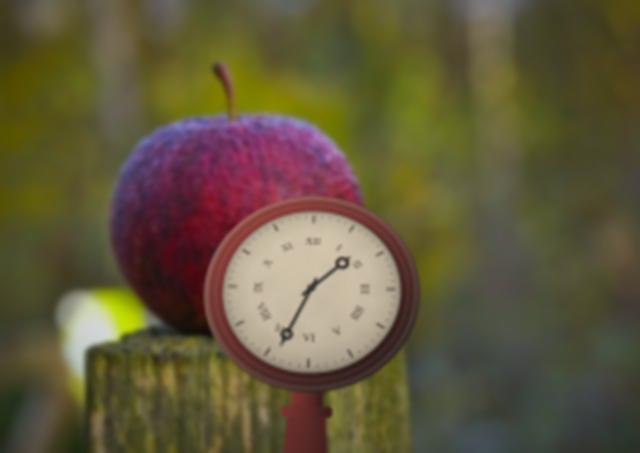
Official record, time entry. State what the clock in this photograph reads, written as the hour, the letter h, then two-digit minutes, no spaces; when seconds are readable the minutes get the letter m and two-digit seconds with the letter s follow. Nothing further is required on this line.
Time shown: 1h34
